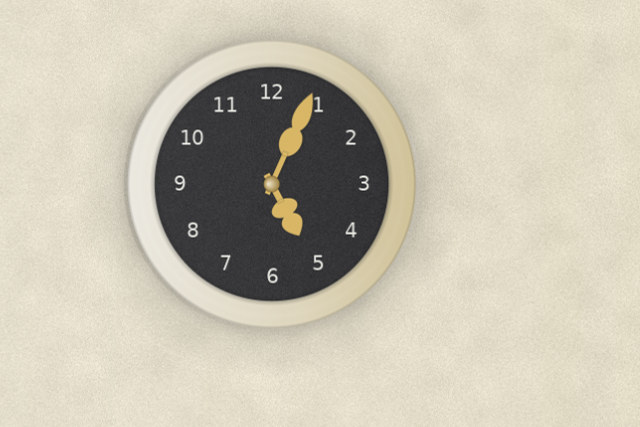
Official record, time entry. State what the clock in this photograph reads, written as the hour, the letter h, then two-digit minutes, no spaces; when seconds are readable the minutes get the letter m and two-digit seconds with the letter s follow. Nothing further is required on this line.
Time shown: 5h04
